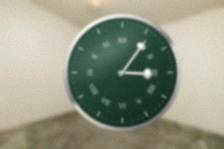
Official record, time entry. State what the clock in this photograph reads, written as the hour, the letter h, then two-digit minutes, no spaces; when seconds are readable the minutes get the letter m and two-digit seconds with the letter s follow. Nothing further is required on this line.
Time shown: 3h06
